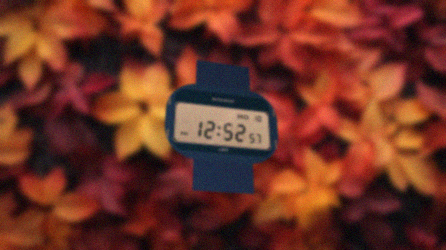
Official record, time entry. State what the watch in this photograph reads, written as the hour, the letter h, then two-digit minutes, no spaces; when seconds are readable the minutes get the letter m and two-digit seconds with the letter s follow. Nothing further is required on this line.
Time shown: 12h52
